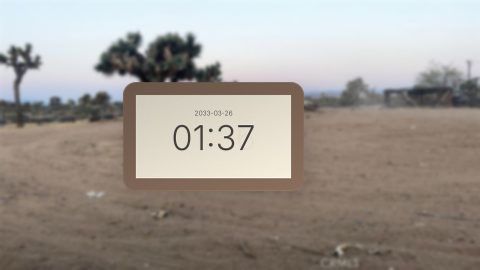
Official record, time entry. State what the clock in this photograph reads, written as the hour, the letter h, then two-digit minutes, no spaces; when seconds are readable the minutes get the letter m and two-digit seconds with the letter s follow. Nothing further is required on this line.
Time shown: 1h37
